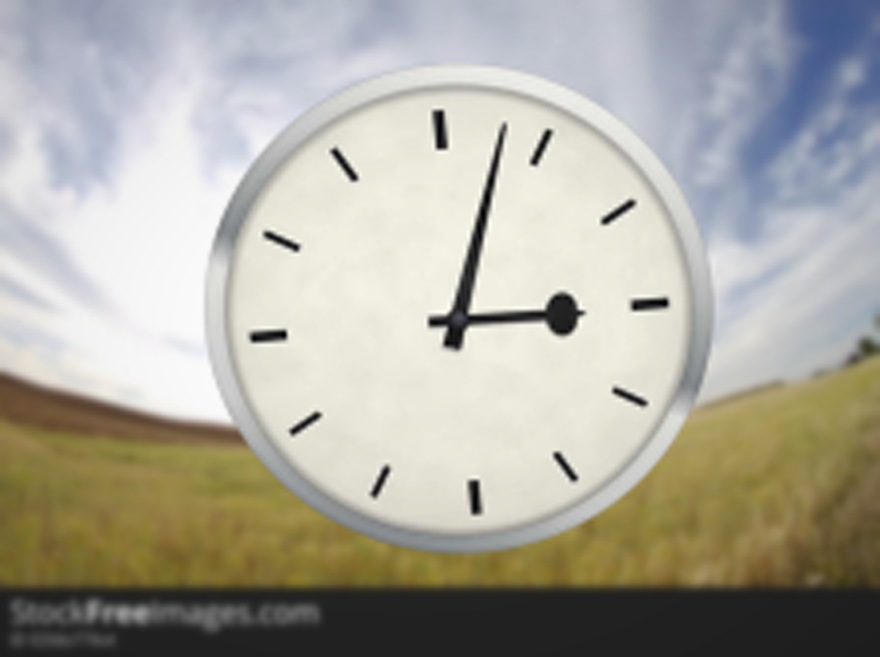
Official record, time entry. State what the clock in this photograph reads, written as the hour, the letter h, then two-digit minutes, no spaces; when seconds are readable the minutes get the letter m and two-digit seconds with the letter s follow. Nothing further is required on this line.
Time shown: 3h03
